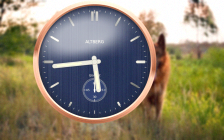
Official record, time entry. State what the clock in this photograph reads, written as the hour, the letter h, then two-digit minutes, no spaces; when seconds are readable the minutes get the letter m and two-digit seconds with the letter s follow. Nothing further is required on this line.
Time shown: 5h44
